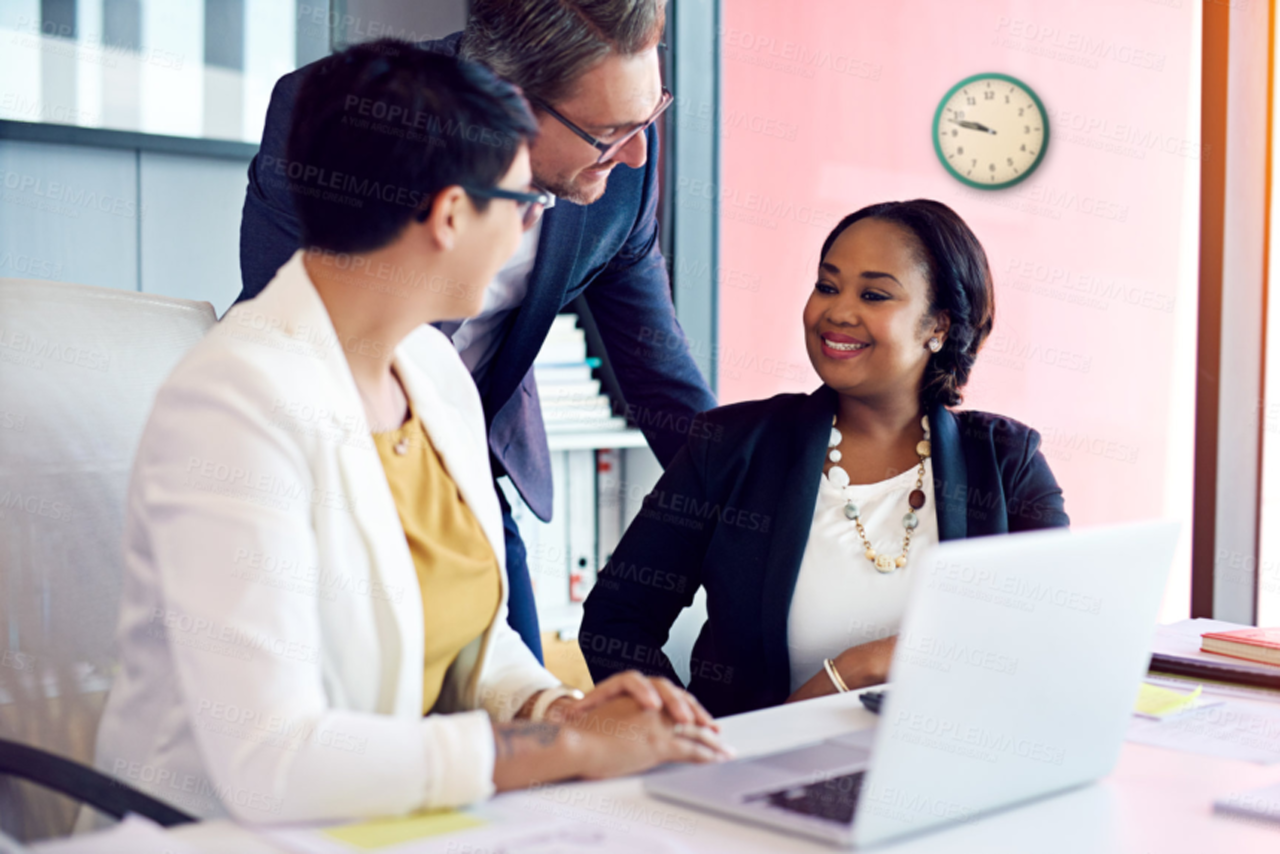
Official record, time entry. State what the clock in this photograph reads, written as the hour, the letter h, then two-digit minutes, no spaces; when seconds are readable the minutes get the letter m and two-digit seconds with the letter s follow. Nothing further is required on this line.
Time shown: 9h48
